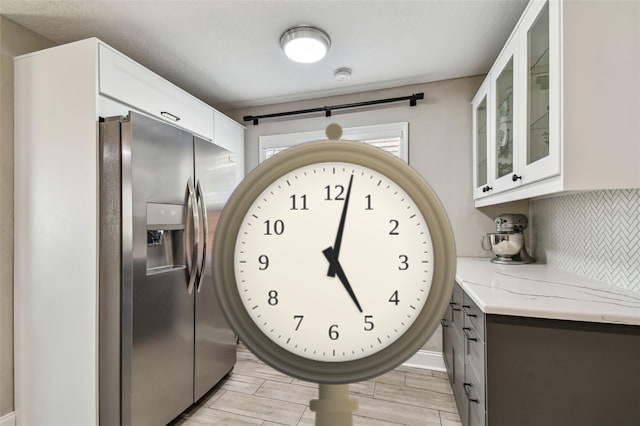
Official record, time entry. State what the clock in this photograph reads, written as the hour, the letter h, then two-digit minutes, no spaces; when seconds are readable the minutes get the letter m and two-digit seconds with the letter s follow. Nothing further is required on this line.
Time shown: 5h02
